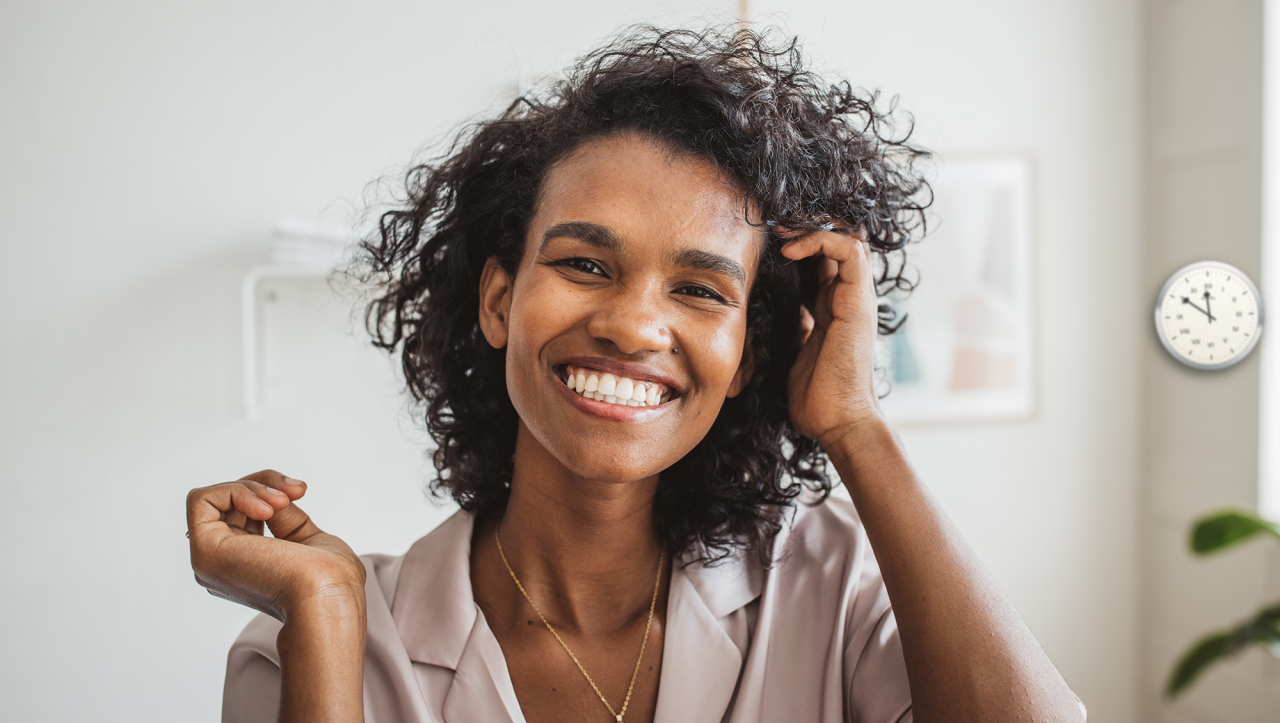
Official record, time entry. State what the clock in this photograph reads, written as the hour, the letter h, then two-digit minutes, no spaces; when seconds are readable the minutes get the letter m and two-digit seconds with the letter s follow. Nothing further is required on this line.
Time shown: 11h51
